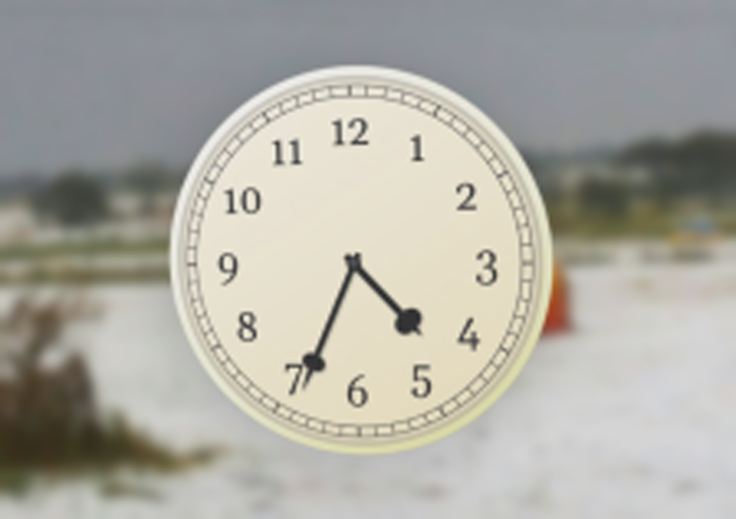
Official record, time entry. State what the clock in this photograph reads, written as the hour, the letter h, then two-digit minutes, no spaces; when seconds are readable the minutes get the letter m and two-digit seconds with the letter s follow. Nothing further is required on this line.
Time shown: 4h34
